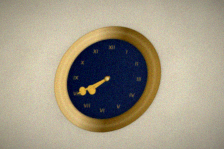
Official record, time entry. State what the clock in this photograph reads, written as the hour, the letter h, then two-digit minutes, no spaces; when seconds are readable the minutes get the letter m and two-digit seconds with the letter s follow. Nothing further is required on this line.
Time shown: 7h40
